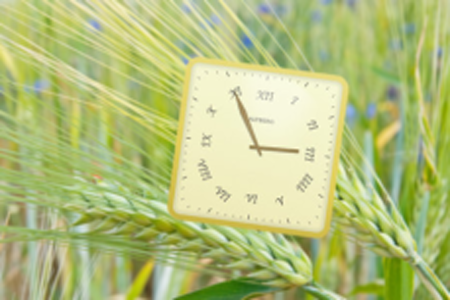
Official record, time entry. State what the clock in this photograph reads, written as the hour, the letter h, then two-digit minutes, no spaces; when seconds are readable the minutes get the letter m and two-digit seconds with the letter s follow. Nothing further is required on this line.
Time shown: 2h55
